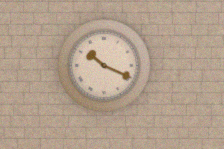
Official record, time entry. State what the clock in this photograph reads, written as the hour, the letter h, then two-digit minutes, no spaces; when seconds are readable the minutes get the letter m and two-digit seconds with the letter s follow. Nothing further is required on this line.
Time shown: 10h19
